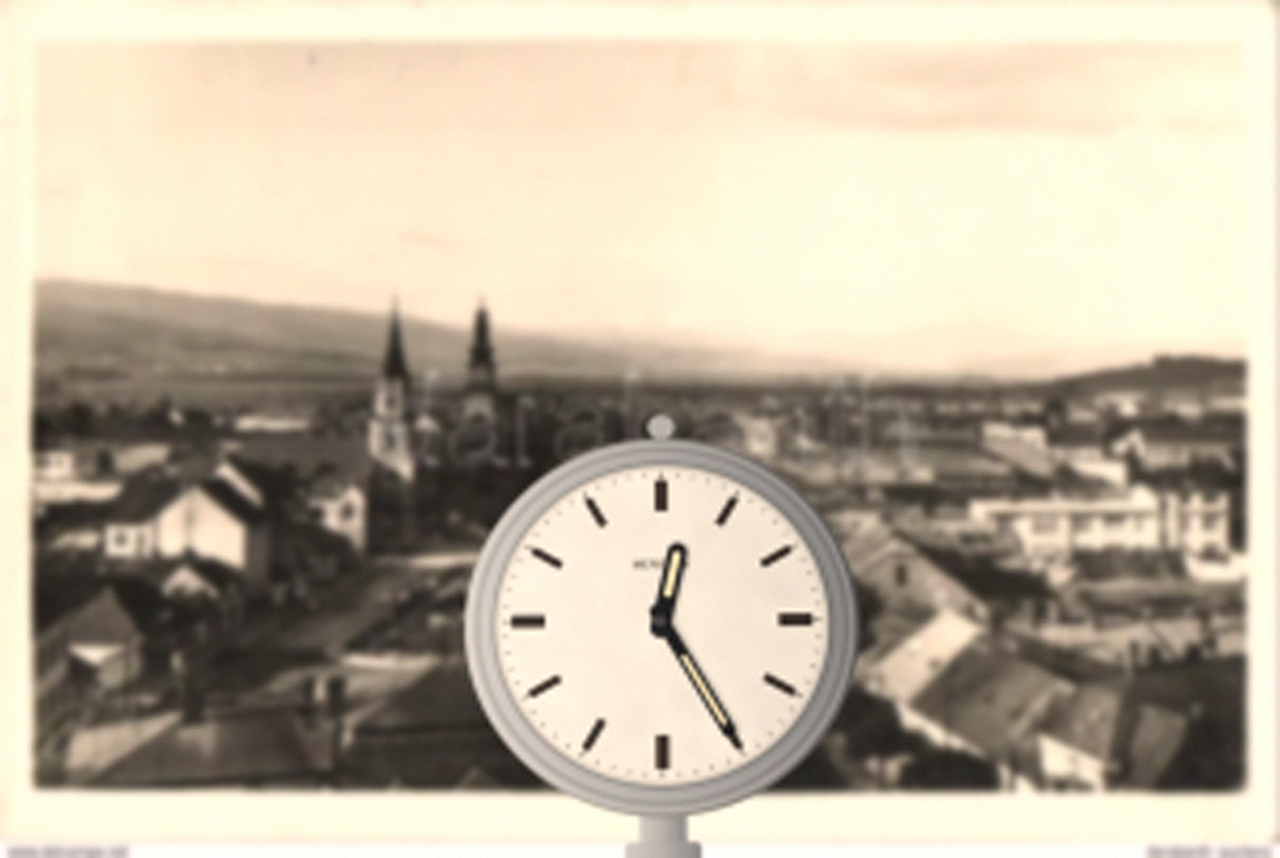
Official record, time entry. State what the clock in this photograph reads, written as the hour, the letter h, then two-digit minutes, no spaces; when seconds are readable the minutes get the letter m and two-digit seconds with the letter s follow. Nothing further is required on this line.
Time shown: 12h25
